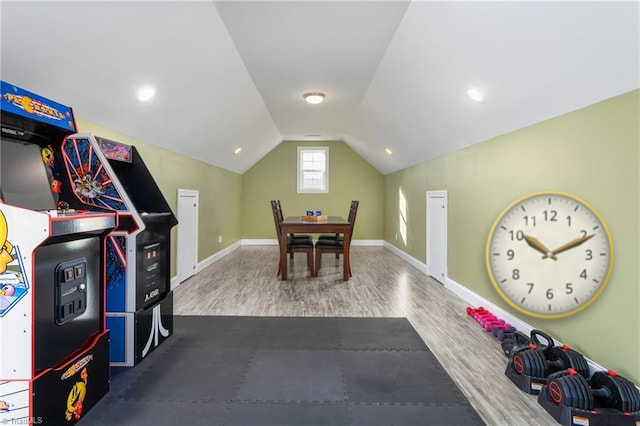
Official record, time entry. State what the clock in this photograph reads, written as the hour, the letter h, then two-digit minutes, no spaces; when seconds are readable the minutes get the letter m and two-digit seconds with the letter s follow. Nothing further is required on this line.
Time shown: 10h11
